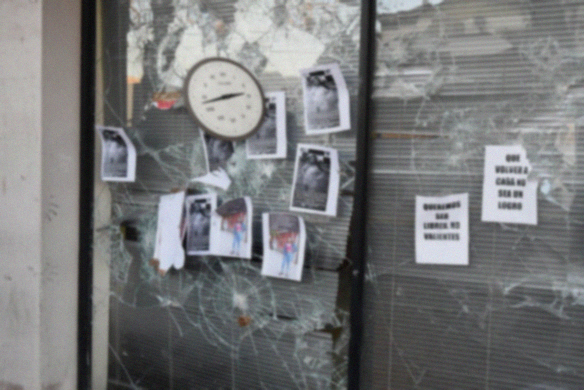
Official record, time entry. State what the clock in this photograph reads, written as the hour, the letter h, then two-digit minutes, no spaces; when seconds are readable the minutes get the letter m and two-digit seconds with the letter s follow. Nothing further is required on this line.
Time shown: 2h43
